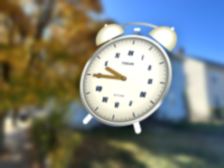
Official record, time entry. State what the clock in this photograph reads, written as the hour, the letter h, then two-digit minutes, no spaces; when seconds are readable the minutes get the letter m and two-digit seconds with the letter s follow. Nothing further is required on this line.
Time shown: 9h45
